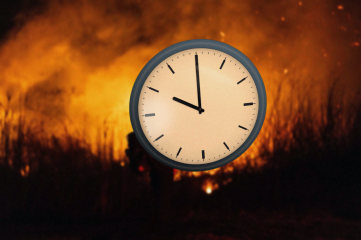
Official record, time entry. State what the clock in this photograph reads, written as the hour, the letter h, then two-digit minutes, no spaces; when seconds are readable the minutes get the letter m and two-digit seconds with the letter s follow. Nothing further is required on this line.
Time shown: 10h00
